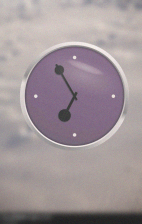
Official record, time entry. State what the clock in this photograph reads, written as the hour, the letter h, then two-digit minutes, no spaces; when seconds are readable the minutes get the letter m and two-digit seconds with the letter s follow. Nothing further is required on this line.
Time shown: 6h55
